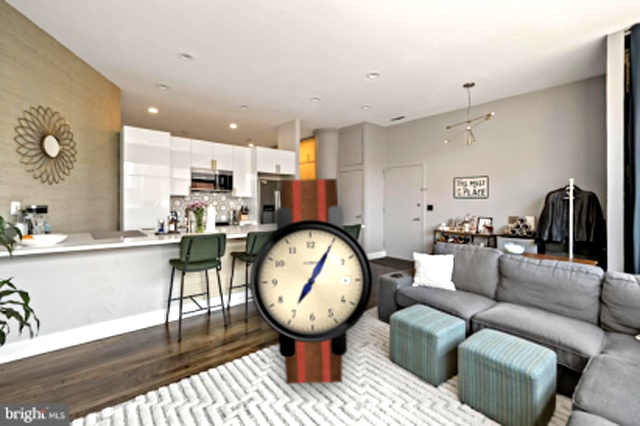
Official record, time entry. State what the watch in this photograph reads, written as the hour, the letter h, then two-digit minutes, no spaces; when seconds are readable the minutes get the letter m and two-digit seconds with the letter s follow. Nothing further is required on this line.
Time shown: 7h05
